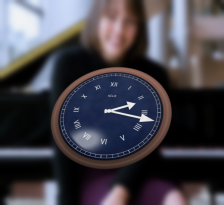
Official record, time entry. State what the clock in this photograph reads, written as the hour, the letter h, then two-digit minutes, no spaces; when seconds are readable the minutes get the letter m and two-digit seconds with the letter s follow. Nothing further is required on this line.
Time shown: 2h17
